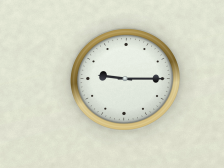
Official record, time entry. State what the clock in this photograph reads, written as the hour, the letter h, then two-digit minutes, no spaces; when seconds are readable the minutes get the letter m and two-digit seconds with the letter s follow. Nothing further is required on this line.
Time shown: 9h15
